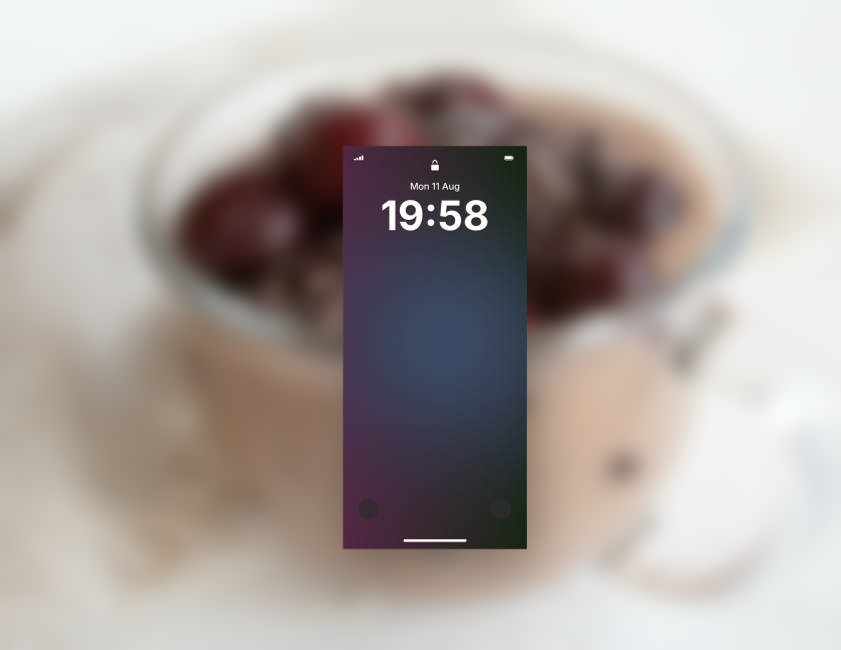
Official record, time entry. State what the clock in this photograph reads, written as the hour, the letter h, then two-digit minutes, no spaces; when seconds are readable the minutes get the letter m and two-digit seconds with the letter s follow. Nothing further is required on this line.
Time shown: 19h58
